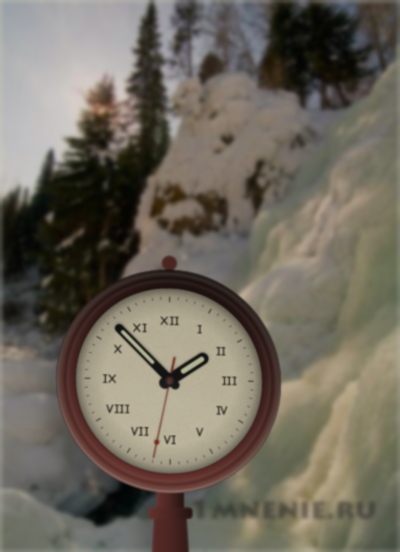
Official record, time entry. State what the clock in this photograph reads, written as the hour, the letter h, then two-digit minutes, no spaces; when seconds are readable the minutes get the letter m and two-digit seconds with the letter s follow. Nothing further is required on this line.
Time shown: 1h52m32s
